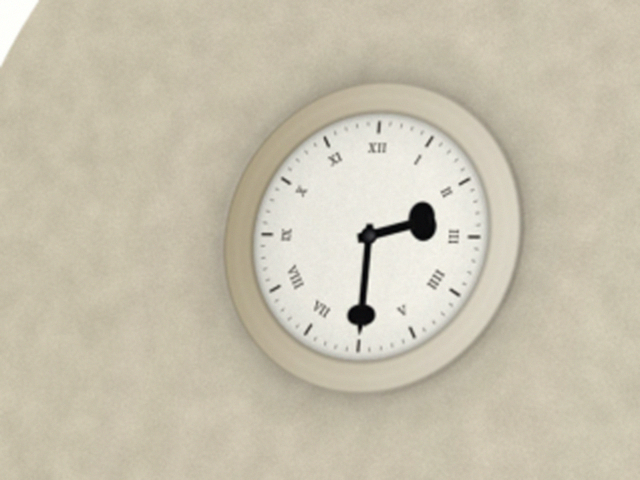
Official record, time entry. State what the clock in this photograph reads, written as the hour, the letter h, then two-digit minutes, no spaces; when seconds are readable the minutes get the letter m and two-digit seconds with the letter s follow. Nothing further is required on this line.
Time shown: 2h30
